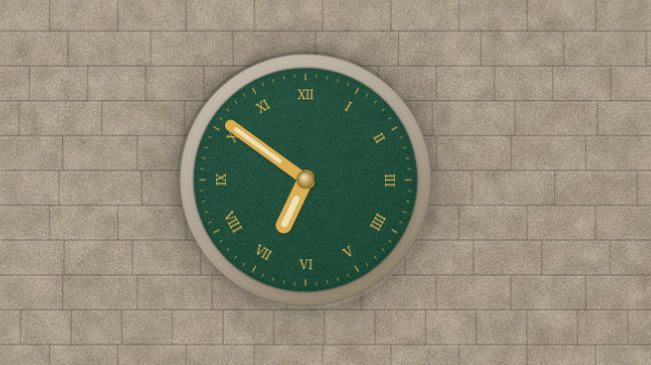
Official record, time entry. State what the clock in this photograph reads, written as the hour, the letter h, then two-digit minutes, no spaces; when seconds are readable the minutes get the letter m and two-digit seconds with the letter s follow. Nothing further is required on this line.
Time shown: 6h51
